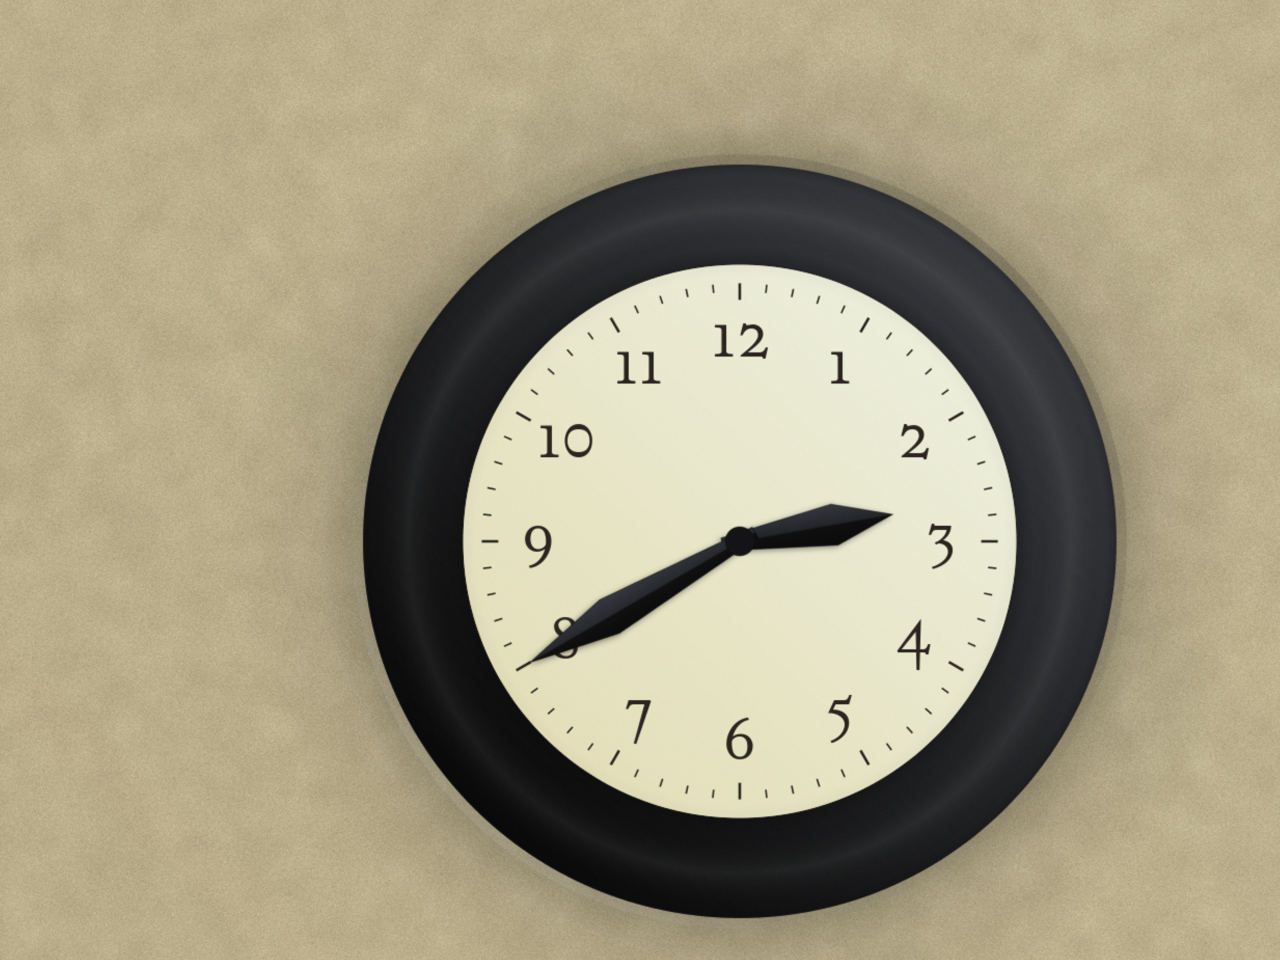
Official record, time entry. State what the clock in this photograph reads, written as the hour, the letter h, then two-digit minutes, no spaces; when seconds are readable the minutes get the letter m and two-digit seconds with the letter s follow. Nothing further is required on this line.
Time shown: 2h40
